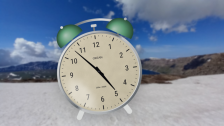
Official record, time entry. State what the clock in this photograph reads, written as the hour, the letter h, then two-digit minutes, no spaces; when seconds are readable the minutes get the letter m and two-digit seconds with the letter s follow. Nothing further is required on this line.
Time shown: 4h53
